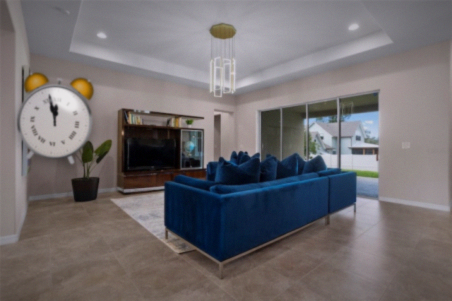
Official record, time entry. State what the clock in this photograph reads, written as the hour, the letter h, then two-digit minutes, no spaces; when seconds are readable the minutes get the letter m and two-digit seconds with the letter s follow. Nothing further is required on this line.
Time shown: 11h57
